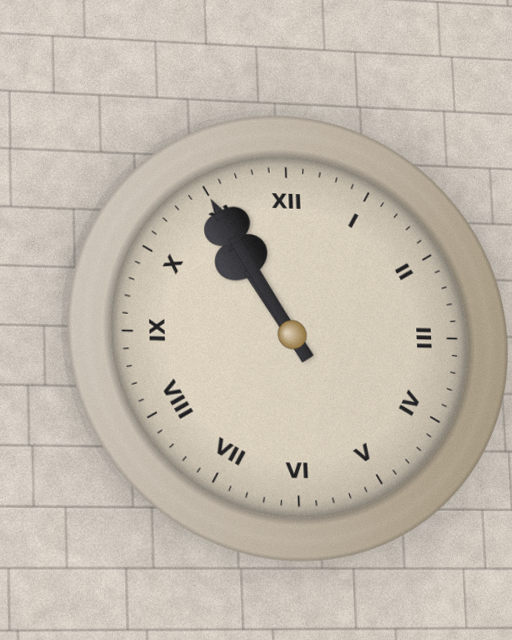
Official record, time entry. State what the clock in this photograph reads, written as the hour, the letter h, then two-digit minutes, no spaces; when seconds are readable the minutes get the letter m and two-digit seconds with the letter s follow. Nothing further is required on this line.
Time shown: 10h55
